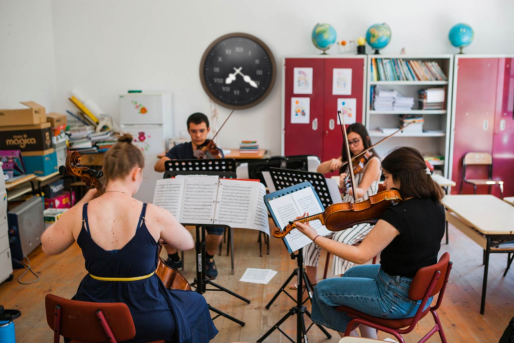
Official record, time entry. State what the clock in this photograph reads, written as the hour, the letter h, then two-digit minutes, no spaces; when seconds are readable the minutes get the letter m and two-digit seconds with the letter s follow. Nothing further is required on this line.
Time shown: 7h21
